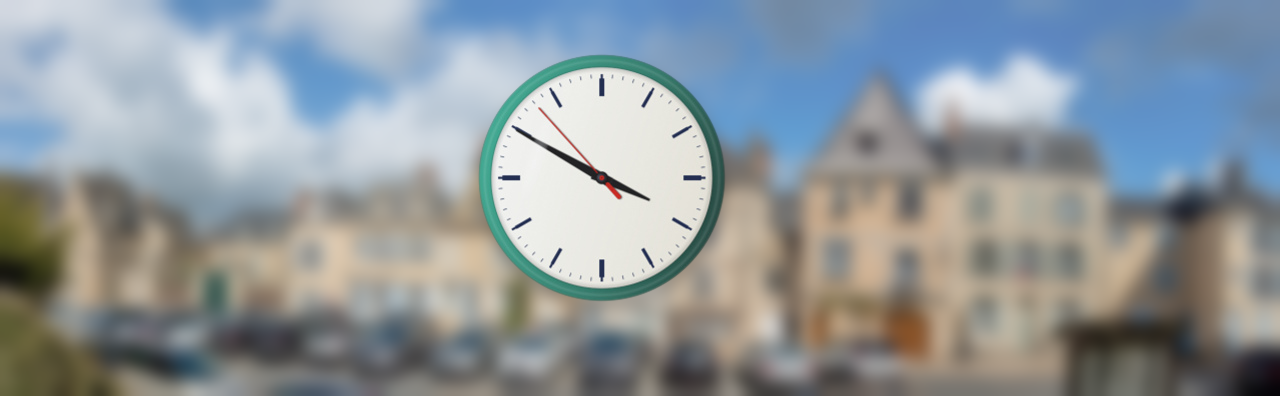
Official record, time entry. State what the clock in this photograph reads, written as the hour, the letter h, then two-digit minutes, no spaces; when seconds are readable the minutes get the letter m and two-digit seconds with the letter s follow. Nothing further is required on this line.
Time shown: 3h49m53s
